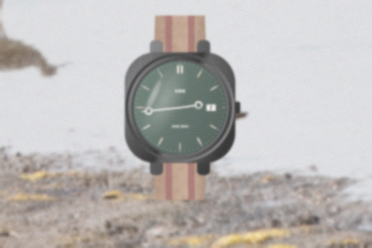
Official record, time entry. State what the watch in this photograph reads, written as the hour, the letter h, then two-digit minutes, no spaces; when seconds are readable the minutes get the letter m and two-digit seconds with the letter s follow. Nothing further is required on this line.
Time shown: 2h44
